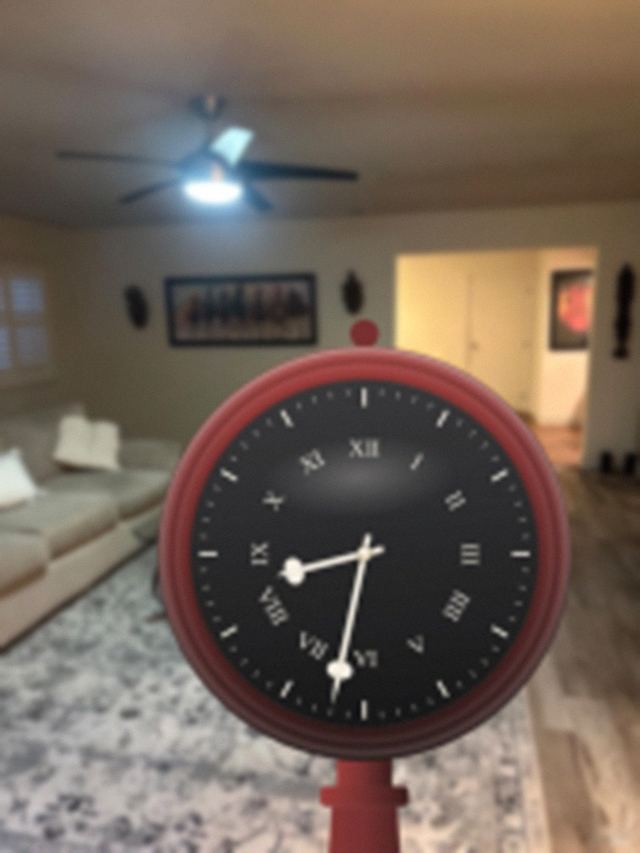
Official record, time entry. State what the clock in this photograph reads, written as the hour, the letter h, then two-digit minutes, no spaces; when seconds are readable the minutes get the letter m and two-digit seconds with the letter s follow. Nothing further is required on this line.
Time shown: 8h32
